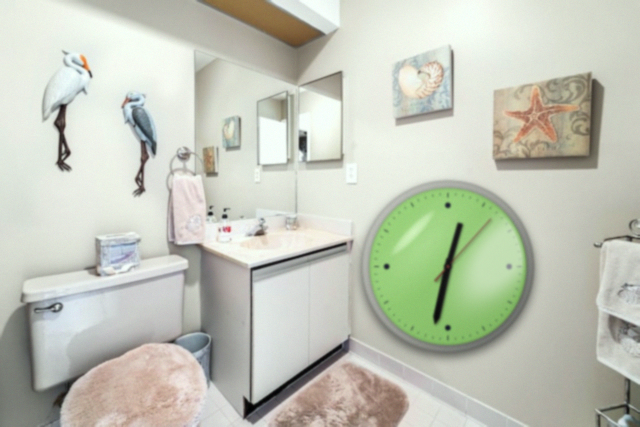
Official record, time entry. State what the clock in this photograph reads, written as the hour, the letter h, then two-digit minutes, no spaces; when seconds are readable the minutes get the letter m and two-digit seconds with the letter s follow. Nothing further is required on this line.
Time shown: 12h32m07s
